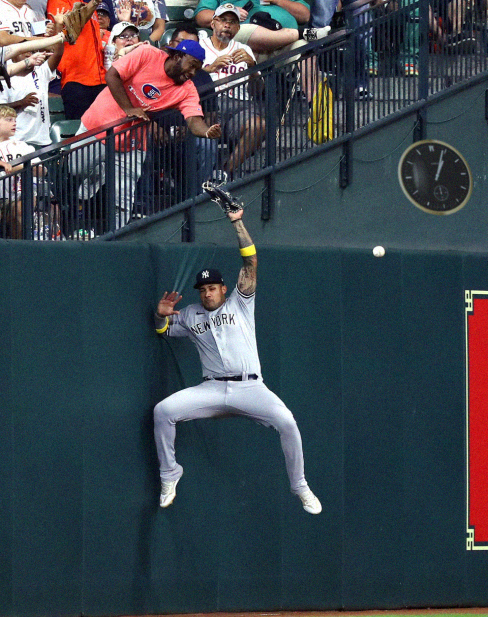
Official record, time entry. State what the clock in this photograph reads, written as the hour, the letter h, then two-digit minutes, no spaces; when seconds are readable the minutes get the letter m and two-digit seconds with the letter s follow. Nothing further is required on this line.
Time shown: 1h04
